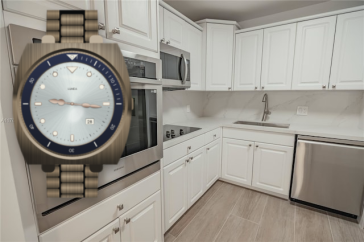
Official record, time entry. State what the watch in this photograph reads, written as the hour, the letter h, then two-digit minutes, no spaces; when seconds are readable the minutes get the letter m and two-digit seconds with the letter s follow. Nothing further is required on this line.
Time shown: 9h16
